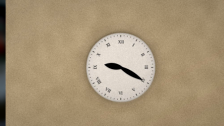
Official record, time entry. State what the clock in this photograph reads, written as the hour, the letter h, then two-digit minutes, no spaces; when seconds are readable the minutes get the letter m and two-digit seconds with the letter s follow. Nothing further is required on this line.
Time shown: 9h20
